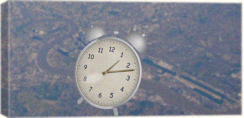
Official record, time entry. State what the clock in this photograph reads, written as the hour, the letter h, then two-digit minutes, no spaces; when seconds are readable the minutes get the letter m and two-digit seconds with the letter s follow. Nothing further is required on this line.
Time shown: 1h12
